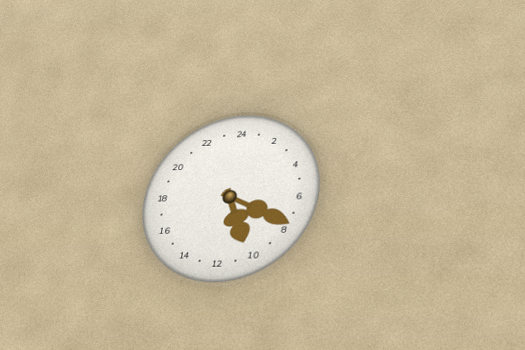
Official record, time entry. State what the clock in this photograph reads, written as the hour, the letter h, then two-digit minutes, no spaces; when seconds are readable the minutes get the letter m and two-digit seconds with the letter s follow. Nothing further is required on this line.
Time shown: 10h19
